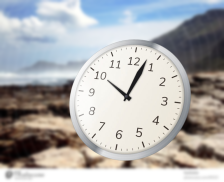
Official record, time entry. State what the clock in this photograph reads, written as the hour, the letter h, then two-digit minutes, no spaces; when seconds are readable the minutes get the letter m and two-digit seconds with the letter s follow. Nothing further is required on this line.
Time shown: 10h03
